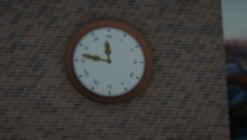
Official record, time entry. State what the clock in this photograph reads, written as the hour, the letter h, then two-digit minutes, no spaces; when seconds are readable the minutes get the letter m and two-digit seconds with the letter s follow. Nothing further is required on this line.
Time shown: 11h47
